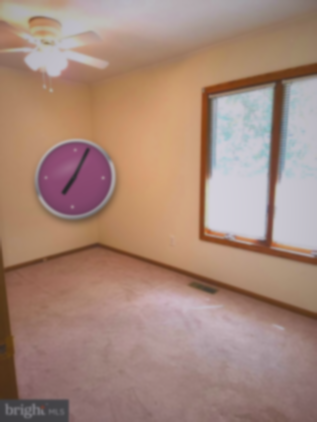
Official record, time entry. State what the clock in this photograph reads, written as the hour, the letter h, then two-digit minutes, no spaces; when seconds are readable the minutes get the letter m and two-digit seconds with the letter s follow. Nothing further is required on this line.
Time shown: 7h04
